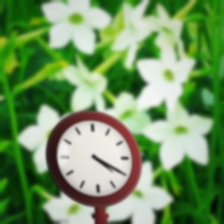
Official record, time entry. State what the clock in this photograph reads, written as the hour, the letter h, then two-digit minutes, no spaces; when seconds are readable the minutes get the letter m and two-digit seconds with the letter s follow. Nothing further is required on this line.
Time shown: 4h20
